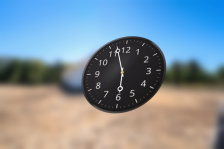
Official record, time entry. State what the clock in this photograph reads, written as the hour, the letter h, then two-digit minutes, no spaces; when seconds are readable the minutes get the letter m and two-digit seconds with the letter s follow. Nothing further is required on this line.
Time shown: 5h57
